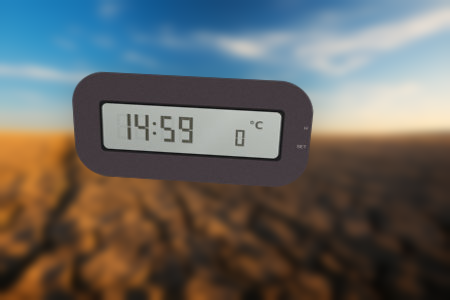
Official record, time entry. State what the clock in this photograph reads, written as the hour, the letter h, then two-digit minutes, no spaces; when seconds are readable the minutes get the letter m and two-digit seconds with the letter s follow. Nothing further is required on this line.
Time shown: 14h59
